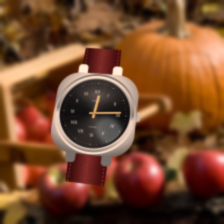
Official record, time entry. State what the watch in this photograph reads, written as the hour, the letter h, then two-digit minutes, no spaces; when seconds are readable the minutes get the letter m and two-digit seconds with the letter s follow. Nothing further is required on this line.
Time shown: 12h14
